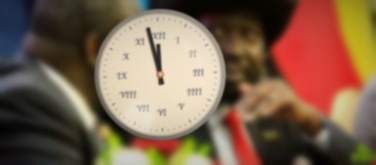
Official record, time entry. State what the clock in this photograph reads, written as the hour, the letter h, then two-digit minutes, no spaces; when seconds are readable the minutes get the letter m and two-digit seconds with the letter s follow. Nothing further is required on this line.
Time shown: 11h58
